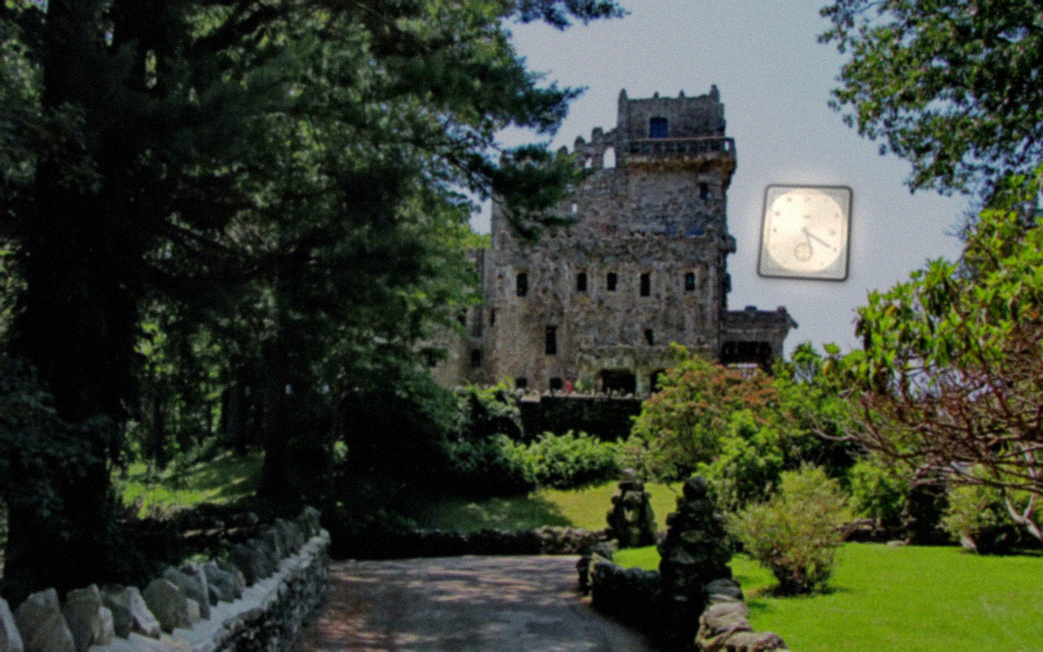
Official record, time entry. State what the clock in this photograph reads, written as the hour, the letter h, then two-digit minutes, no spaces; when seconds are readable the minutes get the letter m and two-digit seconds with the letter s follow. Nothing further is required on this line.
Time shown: 5h20
